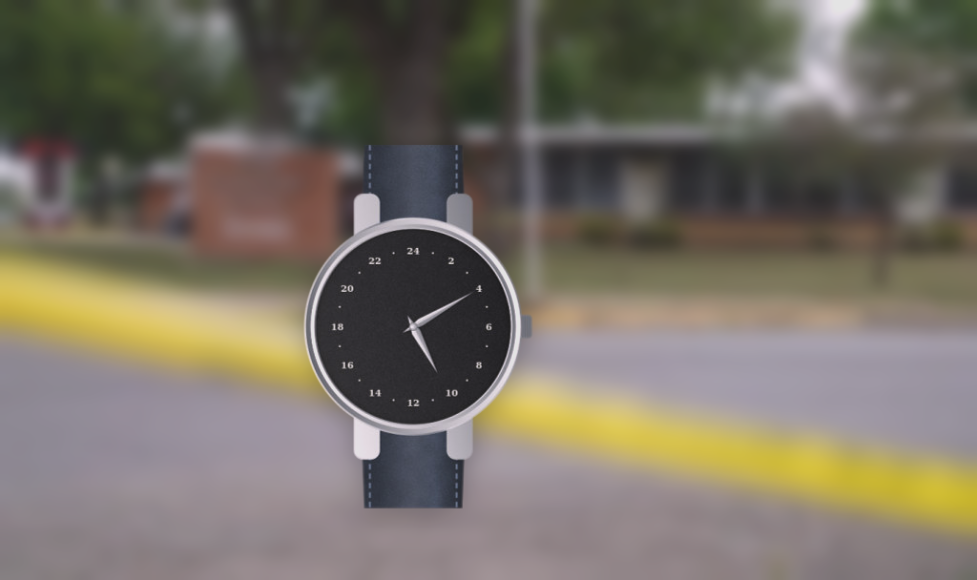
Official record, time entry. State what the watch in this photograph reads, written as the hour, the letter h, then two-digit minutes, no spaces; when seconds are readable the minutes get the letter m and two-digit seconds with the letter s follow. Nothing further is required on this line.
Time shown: 10h10
